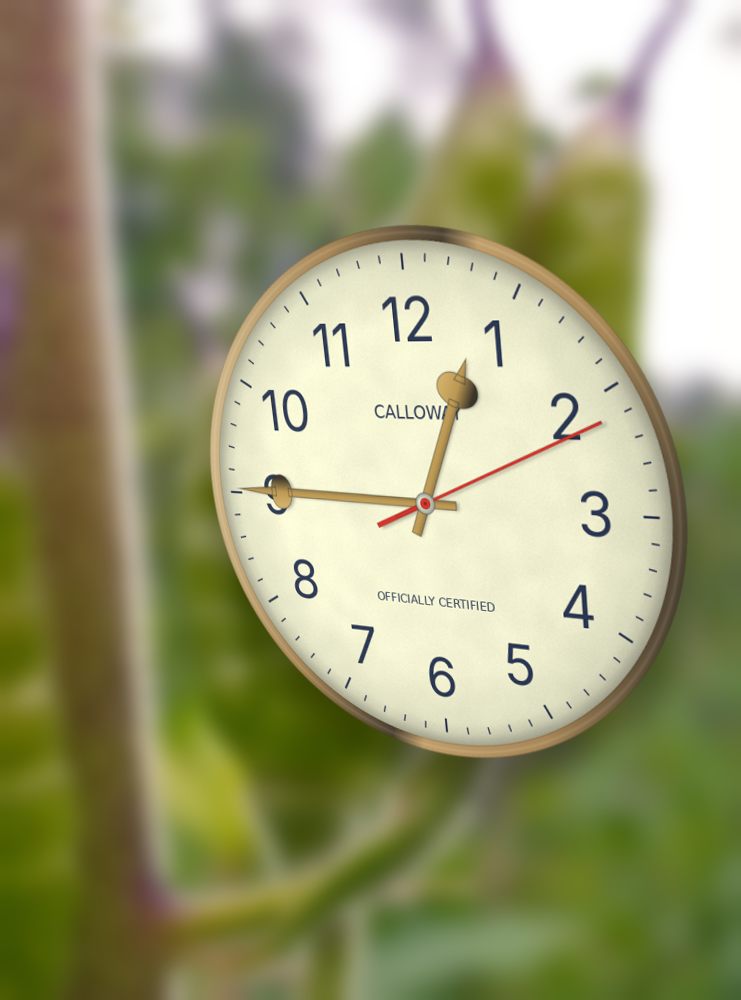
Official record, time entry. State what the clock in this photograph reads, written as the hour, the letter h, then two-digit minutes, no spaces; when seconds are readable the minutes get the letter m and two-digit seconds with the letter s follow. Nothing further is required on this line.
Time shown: 12h45m11s
